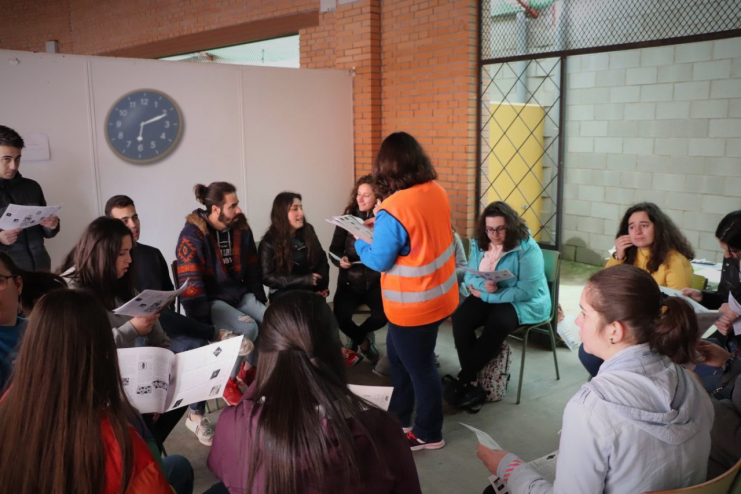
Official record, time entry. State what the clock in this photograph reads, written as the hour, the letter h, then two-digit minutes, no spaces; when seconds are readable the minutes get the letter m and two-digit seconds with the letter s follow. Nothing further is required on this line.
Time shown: 6h11
